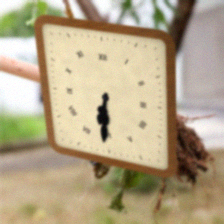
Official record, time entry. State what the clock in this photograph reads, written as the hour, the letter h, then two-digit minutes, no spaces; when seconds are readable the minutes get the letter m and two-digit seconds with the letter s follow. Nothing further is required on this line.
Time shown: 6h31
